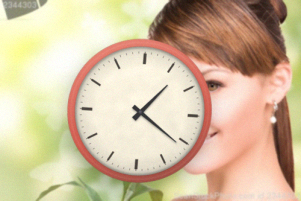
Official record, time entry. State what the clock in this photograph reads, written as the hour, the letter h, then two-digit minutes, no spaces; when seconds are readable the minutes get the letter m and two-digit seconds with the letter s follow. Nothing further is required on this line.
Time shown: 1h21
